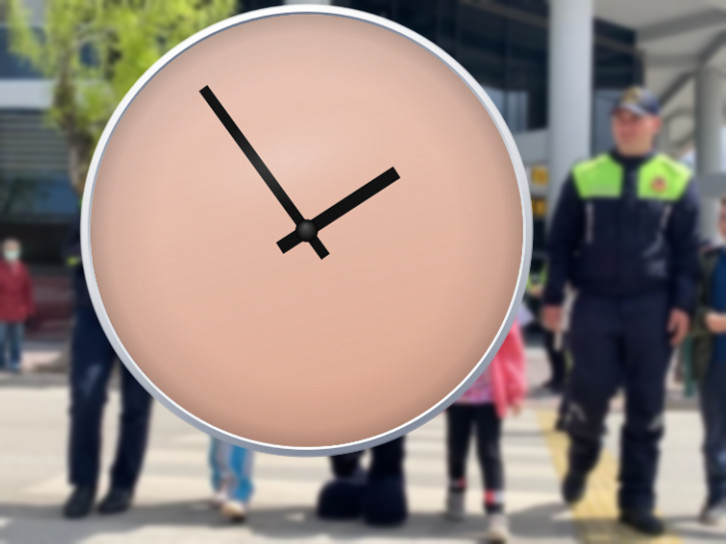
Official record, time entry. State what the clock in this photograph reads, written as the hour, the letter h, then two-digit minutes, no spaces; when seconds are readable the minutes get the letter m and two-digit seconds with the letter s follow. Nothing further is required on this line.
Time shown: 1h54
